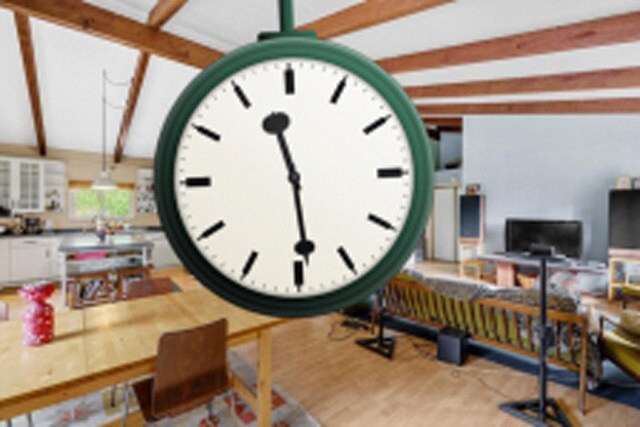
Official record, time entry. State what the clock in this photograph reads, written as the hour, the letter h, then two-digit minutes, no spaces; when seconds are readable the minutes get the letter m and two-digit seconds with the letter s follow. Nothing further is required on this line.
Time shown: 11h29
